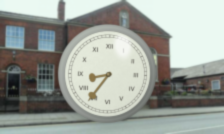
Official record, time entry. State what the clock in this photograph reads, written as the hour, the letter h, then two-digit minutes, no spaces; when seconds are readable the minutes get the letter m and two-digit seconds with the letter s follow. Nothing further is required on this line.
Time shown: 8h36
